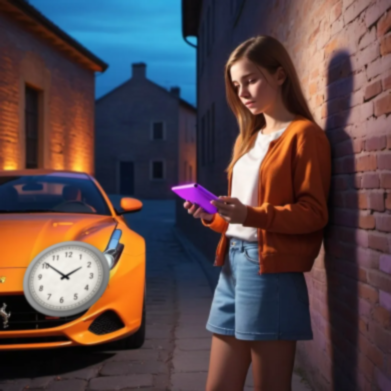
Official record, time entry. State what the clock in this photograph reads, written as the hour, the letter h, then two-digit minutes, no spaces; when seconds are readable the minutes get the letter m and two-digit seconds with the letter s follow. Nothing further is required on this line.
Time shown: 1h51
